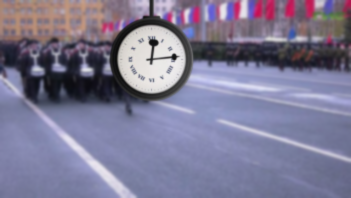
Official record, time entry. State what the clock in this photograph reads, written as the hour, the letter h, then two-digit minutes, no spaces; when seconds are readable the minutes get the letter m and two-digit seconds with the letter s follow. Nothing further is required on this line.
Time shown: 12h14
